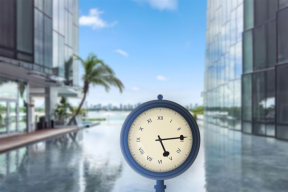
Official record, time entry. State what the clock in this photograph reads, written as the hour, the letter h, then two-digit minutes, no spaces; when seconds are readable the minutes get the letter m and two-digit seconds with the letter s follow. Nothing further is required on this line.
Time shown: 5h14
